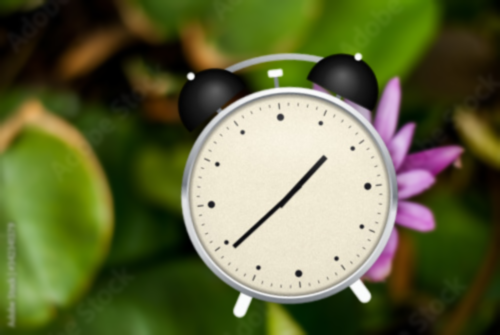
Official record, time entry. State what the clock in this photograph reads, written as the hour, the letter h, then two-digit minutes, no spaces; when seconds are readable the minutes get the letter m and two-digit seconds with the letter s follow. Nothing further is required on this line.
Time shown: 1h39
